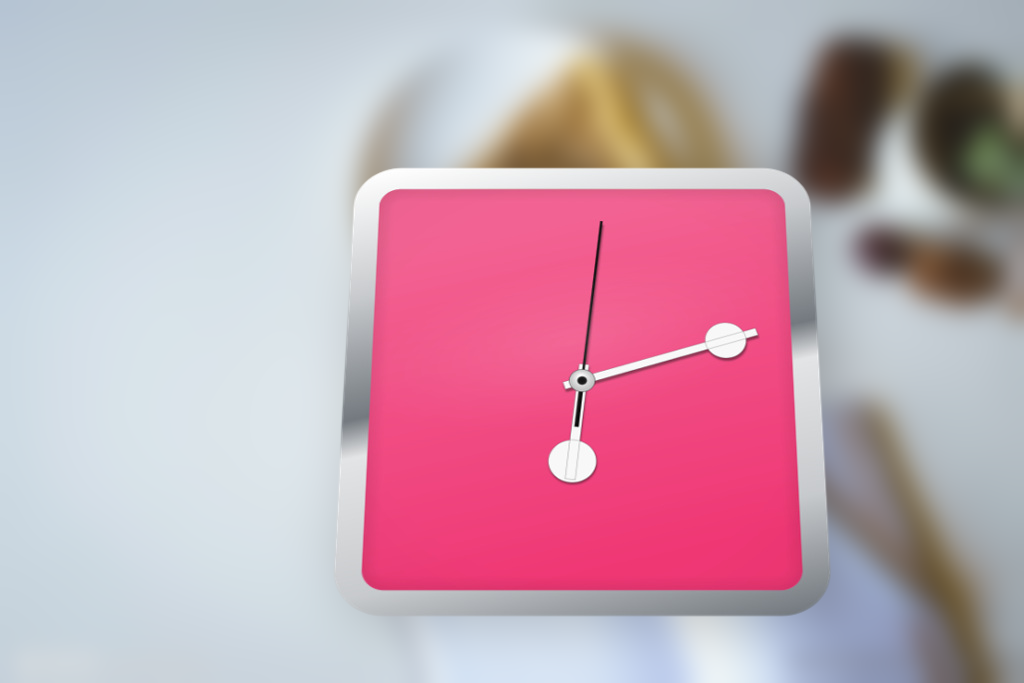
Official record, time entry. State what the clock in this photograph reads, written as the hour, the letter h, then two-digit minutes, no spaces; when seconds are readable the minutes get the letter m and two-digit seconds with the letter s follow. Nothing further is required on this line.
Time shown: 6h12m01s
